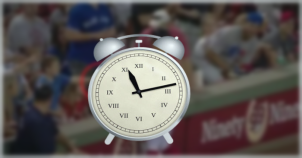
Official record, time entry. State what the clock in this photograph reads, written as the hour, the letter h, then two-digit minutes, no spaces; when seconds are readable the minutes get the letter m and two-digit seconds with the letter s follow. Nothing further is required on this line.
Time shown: 11h13
